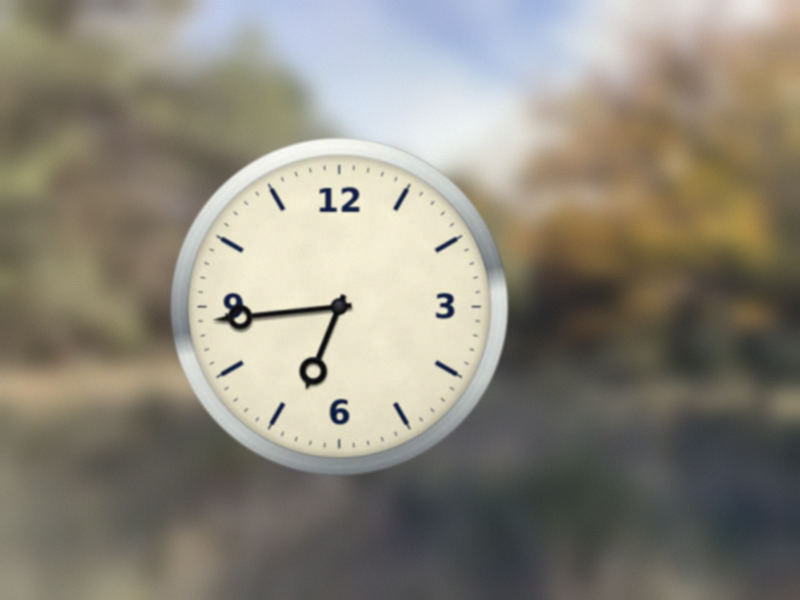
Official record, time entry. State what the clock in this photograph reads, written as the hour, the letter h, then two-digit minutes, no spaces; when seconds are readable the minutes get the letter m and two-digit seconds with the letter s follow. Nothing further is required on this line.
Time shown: 6h44
